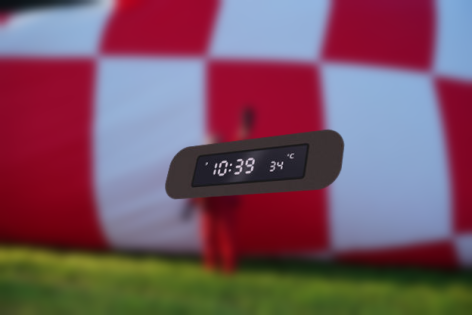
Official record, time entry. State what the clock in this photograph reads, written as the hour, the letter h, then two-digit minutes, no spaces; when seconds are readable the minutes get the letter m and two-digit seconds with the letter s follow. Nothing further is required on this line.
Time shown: 10h39
